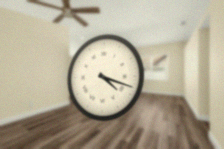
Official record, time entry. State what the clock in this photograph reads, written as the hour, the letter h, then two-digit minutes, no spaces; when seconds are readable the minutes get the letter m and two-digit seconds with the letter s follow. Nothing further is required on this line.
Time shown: 4h18
